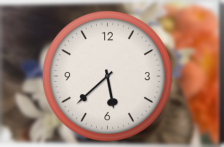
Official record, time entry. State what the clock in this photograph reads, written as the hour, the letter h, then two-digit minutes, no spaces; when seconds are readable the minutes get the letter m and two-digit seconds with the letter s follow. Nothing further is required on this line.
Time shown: 5h38
